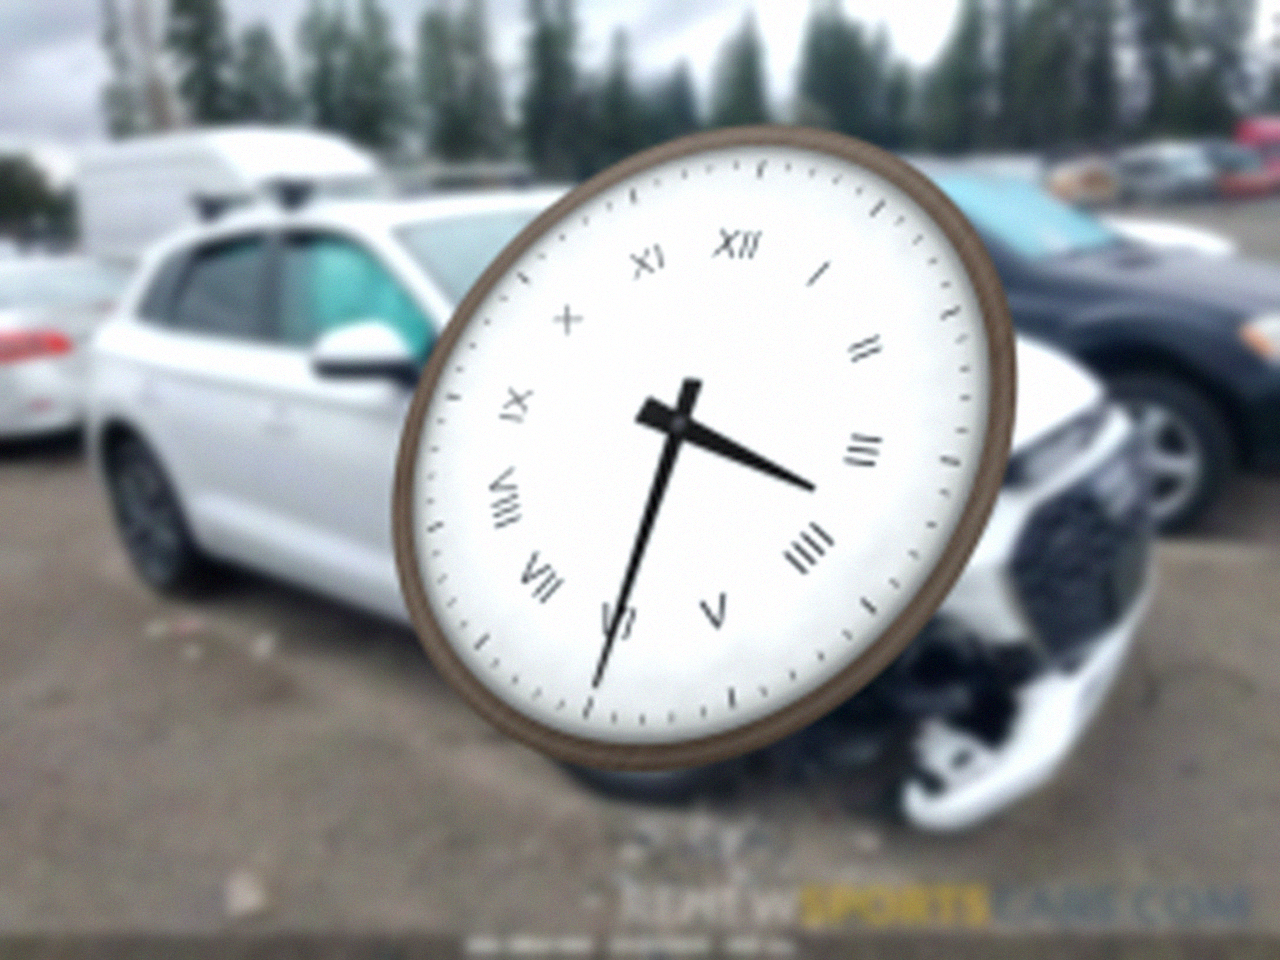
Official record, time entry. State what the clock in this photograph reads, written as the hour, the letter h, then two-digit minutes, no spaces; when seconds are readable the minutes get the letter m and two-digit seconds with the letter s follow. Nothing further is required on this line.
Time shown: 3h30
